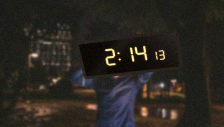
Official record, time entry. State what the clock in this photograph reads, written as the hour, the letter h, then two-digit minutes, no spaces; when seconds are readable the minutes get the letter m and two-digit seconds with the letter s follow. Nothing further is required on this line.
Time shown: 2h14m13s
